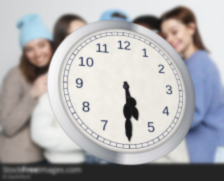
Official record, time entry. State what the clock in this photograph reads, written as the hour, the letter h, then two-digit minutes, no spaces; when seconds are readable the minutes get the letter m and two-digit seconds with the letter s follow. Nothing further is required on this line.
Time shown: 5h30
